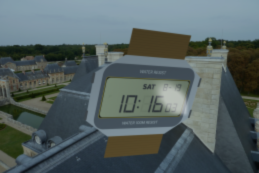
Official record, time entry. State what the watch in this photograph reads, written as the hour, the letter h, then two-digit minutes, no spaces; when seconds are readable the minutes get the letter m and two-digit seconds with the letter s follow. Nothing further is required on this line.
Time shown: 10h16
